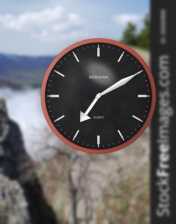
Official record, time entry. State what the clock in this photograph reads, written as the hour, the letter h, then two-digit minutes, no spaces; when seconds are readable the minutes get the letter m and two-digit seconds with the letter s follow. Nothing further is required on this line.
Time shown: 7h10
